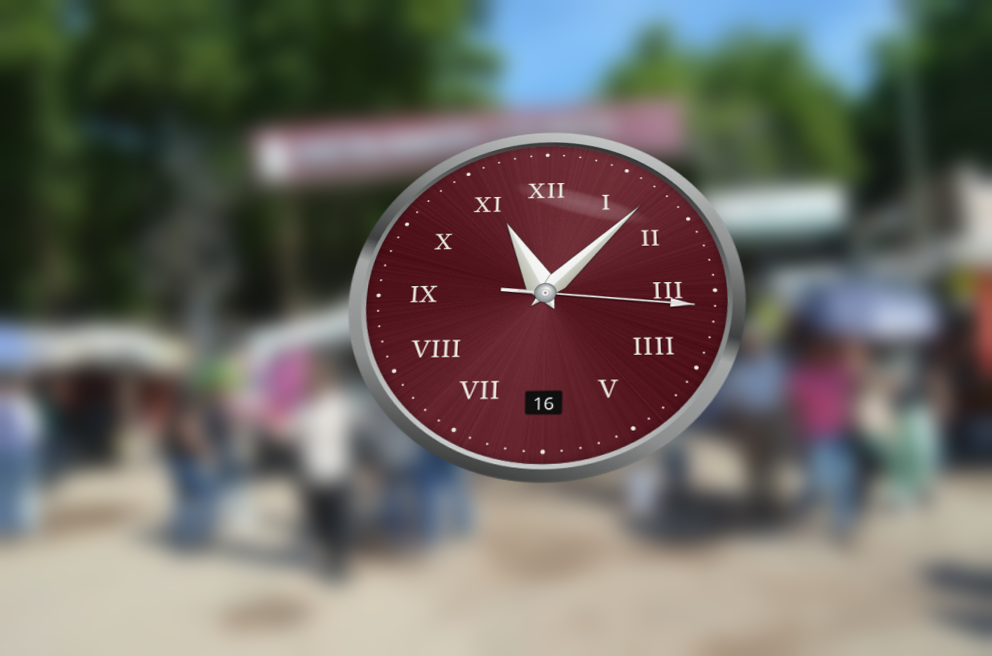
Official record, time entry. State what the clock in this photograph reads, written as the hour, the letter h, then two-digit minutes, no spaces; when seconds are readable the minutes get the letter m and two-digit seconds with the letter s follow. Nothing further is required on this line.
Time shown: 11h07m16s
